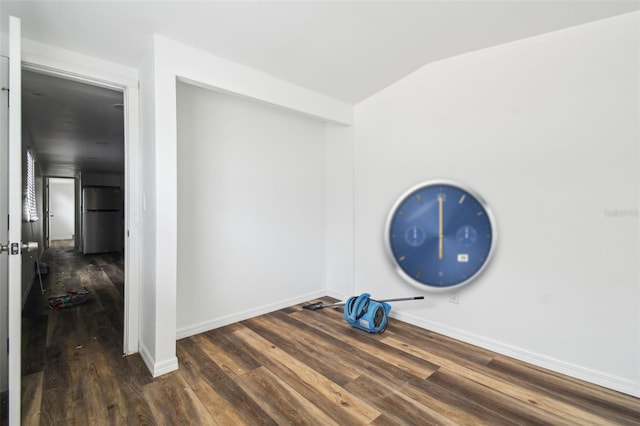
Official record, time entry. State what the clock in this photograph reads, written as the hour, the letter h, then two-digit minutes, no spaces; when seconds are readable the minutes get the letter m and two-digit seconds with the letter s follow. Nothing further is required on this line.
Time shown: 6h00
